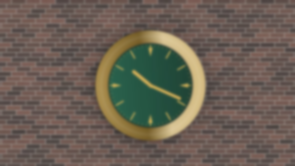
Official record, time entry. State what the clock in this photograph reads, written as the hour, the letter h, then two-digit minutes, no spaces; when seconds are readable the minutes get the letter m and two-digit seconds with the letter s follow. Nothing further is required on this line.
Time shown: 10h19
